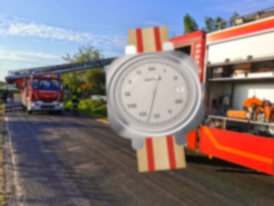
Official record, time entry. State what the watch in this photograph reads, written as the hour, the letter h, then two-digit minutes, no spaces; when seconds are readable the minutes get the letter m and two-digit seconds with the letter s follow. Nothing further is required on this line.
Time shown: 12h33
